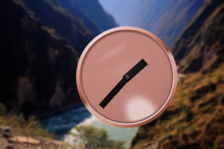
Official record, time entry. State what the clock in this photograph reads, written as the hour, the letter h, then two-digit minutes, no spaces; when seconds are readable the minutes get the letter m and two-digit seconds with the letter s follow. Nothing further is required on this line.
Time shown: 1h37
